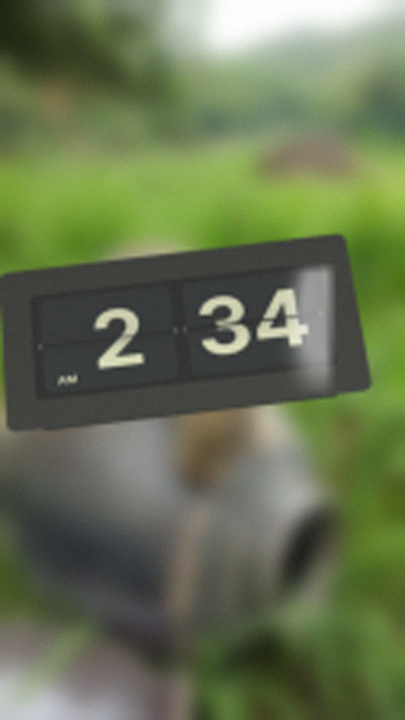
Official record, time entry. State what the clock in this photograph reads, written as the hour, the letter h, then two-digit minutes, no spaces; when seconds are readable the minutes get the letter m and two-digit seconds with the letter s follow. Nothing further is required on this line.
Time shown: 2h34
